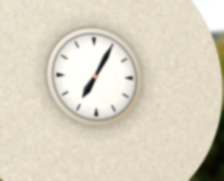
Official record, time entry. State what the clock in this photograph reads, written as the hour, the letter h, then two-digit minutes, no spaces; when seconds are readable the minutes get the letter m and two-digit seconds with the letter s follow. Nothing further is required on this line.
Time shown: 7h05
